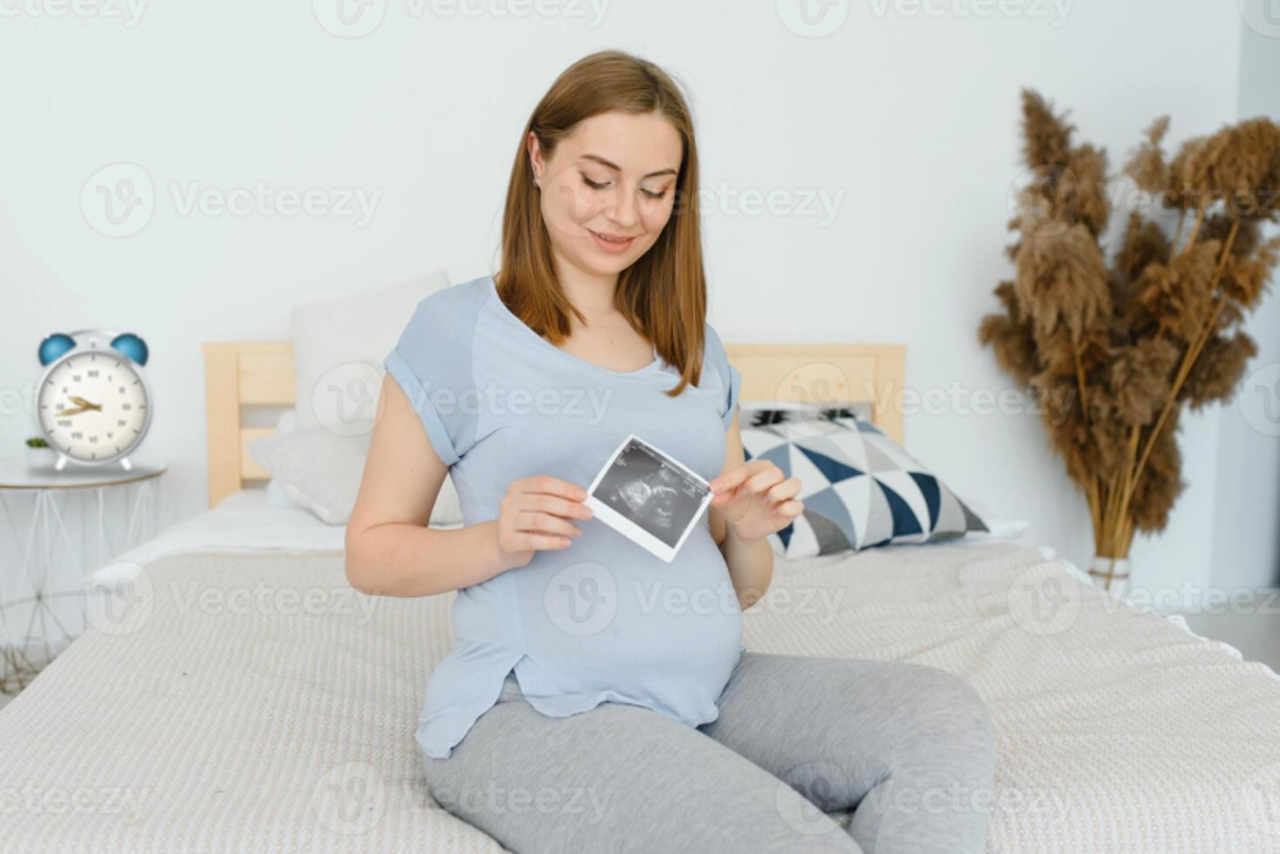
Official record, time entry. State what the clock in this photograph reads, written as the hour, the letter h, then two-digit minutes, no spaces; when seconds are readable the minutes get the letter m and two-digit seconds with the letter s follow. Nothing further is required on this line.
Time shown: 9h43
